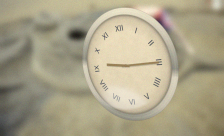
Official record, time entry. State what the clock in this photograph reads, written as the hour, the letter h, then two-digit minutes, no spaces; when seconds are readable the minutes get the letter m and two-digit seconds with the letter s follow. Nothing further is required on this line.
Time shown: 9h15
